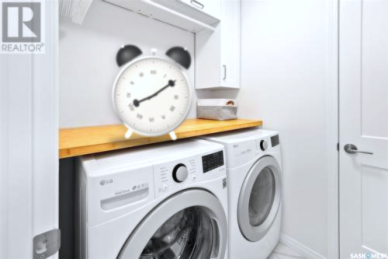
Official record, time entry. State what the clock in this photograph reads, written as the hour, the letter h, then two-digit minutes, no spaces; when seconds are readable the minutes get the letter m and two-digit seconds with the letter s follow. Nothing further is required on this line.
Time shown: 8h09
